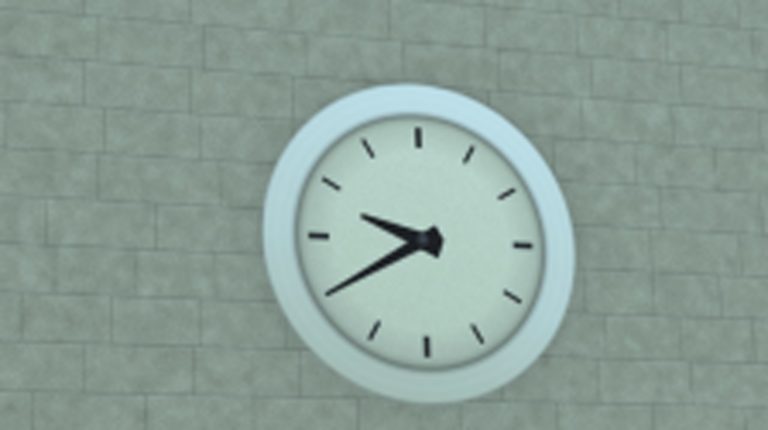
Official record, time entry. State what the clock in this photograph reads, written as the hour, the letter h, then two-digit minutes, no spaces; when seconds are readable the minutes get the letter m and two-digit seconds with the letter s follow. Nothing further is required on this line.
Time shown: 9h40
